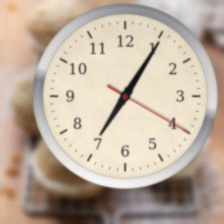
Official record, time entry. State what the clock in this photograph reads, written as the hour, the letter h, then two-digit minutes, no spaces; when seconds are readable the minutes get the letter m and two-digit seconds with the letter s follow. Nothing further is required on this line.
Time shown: 7h05m20s
